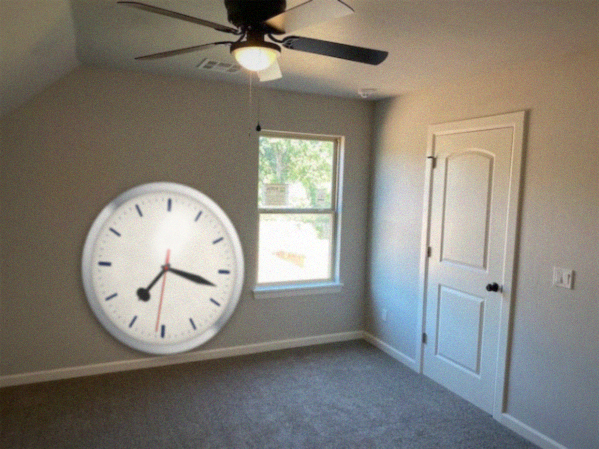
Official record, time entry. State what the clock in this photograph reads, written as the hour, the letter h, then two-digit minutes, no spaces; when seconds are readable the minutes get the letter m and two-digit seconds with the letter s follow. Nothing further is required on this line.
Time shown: 7h17m31s
